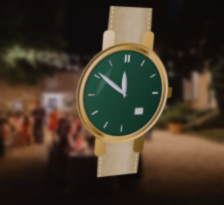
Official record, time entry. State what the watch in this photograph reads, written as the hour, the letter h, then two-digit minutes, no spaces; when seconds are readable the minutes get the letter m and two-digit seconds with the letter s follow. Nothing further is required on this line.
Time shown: 11h51
